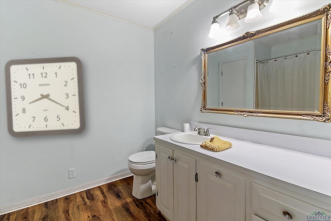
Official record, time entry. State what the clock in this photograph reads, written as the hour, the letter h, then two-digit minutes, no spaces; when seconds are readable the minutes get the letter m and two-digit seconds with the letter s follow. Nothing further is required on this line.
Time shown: 8h20
